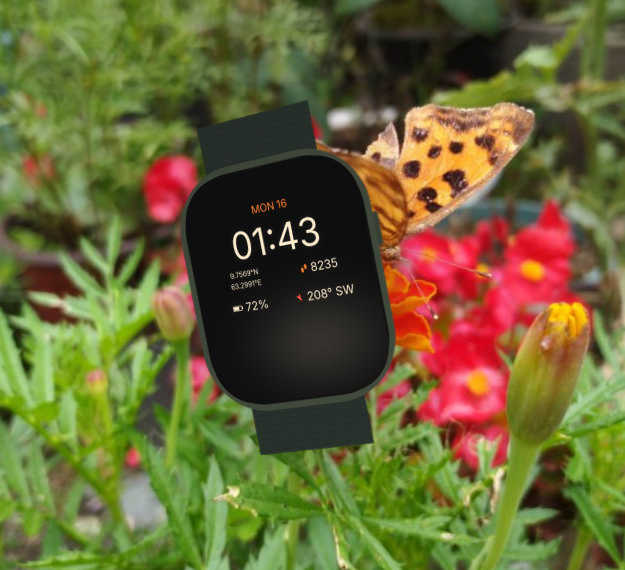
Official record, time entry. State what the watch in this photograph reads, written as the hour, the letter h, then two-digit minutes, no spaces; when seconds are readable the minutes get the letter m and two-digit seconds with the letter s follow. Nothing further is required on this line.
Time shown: 1h43
